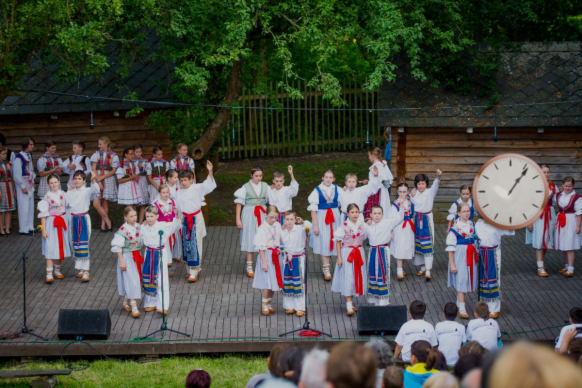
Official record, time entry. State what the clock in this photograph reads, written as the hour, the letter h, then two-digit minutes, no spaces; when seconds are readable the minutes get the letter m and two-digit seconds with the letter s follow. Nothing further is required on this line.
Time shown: 1h06
